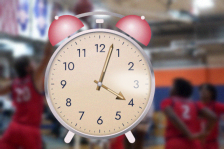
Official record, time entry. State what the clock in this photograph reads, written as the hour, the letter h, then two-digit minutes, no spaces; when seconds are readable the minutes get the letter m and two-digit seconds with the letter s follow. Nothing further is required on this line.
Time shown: 4h03
